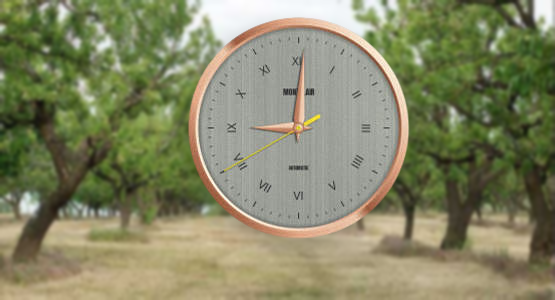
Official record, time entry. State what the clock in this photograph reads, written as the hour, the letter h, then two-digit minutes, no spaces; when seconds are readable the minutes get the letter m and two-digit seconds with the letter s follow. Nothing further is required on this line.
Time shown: 9h00m40s
